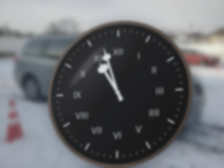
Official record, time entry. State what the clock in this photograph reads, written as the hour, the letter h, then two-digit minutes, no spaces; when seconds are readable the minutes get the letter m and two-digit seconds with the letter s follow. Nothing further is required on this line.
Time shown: 10h57
